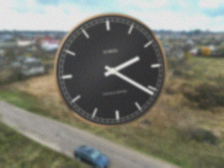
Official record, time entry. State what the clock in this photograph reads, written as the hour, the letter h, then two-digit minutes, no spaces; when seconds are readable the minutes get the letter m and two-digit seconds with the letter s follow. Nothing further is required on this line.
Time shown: 2h21
